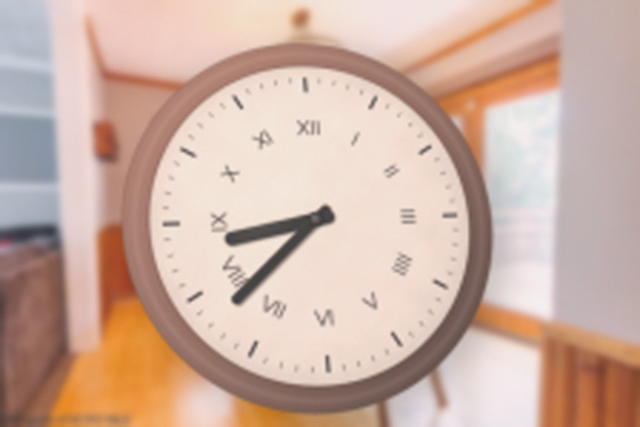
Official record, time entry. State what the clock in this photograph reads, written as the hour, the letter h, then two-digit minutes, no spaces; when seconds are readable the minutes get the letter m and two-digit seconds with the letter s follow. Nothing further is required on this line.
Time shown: 8h38
